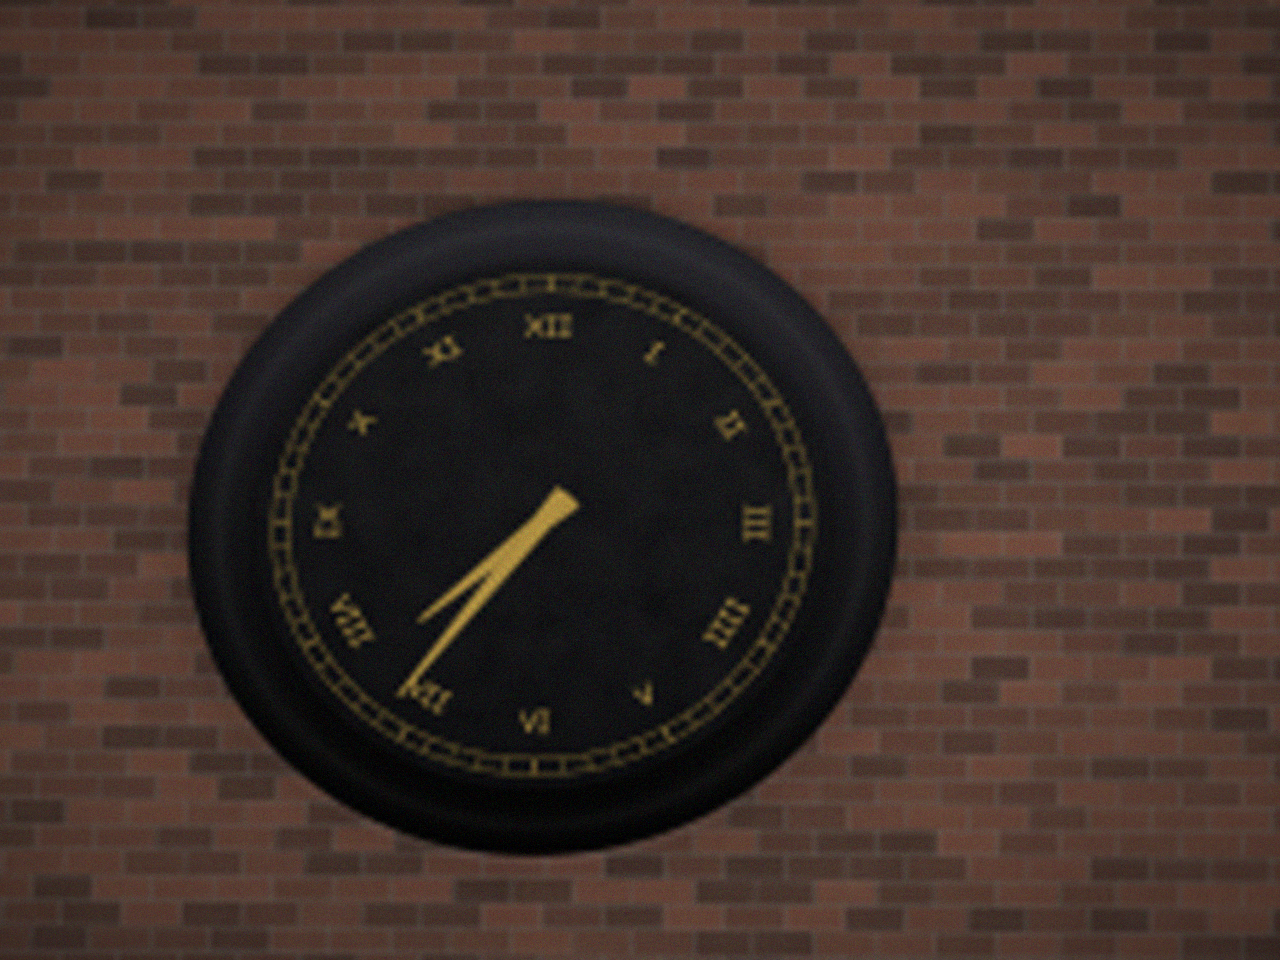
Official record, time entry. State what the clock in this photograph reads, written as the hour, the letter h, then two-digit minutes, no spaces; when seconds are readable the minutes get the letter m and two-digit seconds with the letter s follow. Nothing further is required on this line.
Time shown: 7h36
